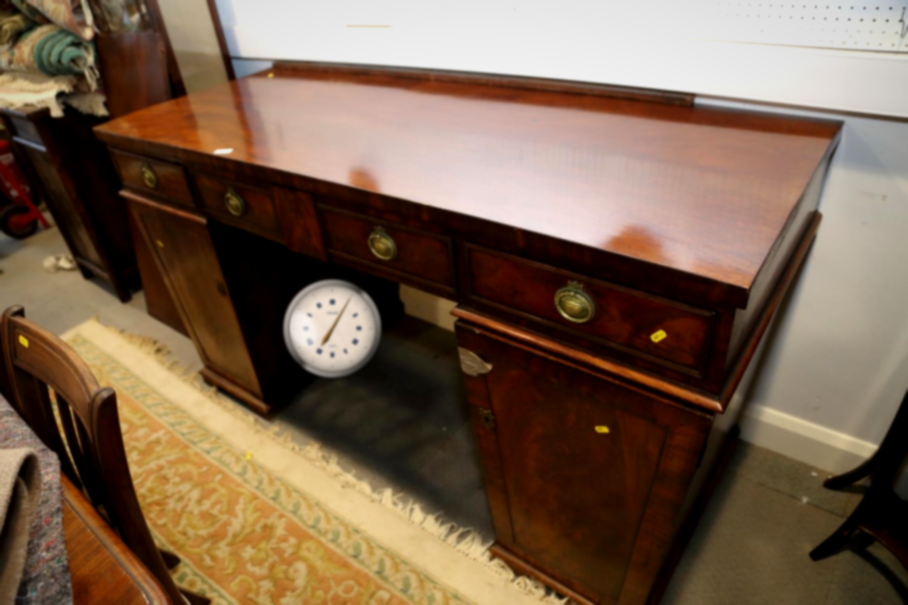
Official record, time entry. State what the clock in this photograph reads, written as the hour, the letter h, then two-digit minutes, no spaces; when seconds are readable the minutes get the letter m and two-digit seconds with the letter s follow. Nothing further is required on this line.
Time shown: 7h05
